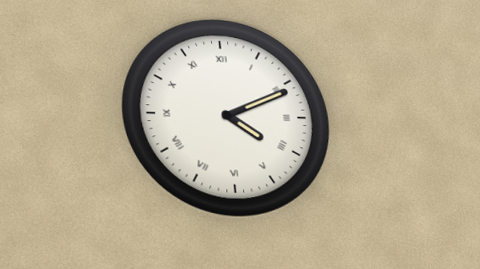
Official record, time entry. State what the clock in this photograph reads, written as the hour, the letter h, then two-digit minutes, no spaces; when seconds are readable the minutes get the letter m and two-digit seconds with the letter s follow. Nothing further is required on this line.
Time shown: 4h11
